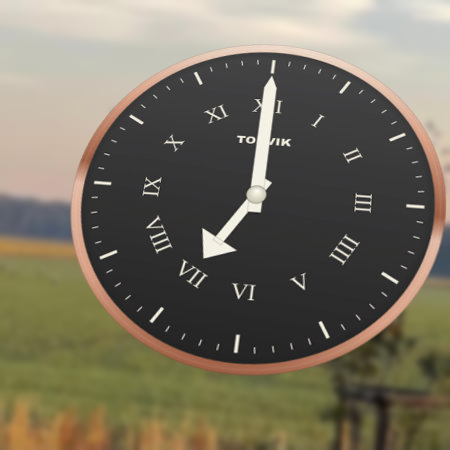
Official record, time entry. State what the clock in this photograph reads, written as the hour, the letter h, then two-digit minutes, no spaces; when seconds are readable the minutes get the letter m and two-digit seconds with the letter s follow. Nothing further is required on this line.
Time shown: 7h00
